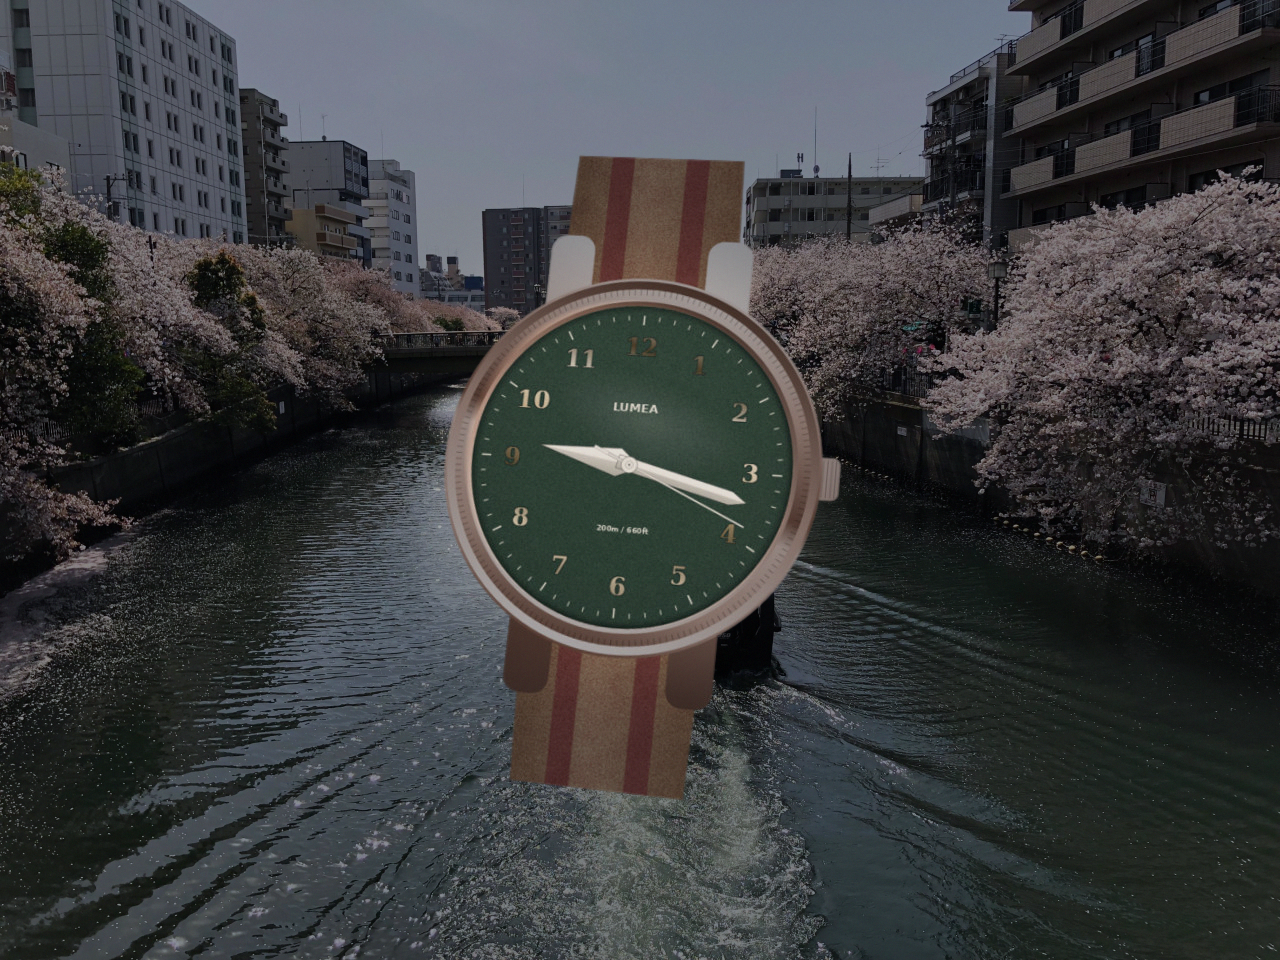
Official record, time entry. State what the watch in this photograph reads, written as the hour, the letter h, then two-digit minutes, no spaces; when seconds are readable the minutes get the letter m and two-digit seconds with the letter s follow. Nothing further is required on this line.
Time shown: 9h17m19s
